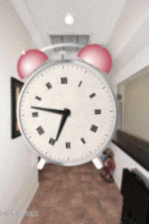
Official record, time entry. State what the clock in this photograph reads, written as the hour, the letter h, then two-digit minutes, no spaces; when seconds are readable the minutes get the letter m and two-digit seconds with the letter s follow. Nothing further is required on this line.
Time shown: 6h47
